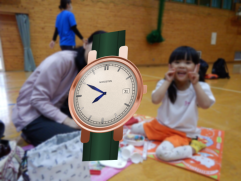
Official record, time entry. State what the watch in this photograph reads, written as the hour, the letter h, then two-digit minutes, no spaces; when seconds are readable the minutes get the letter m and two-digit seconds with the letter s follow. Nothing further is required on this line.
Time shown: 7h50
